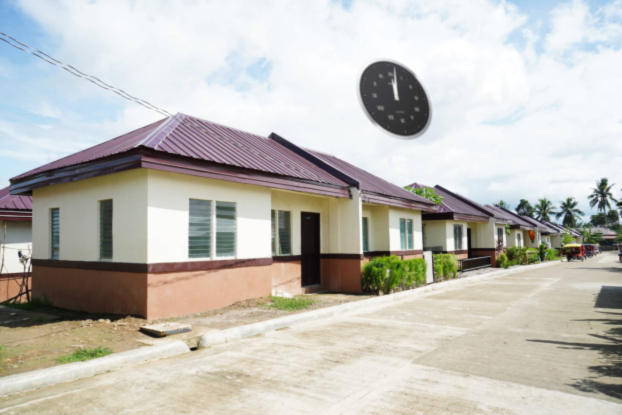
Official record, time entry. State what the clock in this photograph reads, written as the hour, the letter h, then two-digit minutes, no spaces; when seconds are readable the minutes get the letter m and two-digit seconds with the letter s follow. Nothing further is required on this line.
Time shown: 12h02
